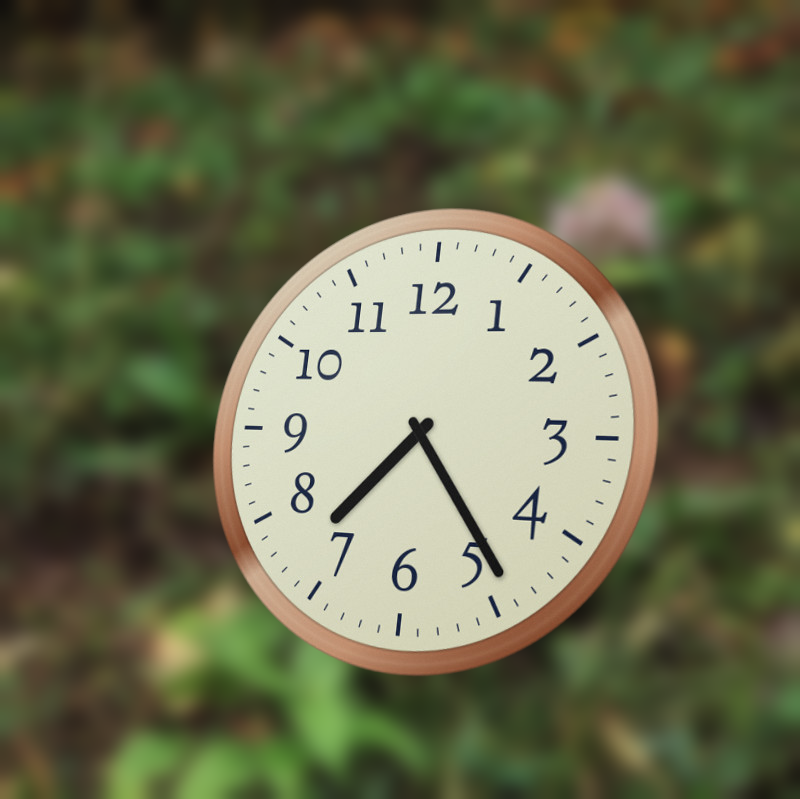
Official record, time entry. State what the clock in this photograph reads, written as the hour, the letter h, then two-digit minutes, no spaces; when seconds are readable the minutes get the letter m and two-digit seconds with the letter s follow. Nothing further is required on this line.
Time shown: 7h24
